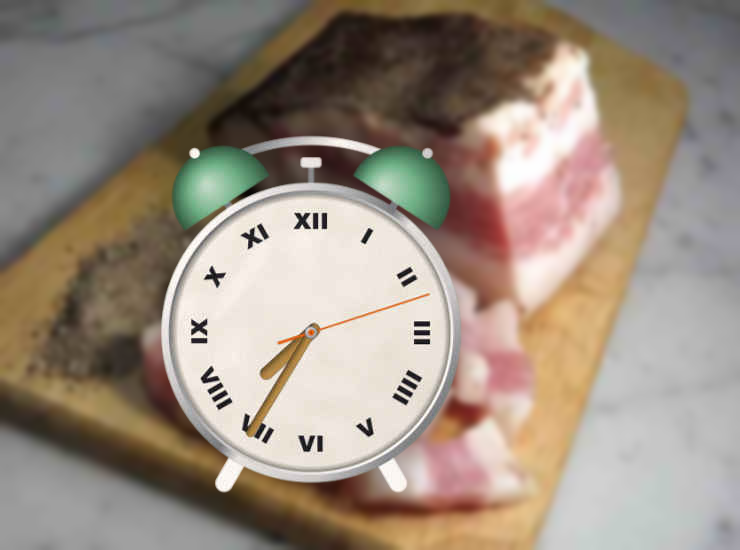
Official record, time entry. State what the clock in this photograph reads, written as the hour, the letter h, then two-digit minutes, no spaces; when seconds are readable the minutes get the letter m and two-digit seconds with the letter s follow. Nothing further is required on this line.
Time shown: 7h35m12s
